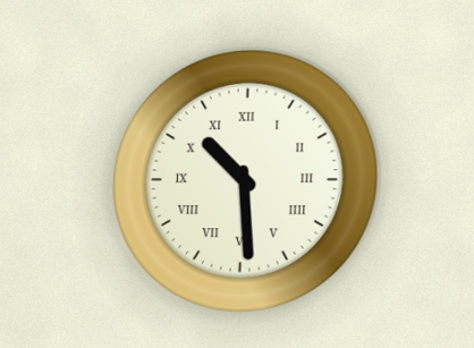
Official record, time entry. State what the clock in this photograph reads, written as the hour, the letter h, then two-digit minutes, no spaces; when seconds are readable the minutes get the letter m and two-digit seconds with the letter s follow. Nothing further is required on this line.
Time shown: 10h29
